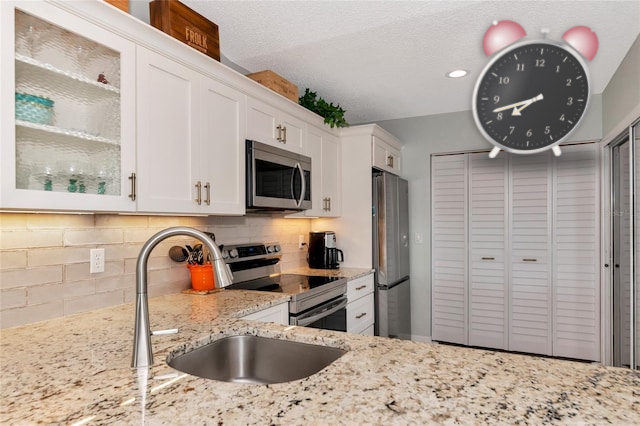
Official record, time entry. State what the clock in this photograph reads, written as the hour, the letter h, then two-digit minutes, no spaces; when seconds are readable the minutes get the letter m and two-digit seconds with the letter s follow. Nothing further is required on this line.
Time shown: 7h42
